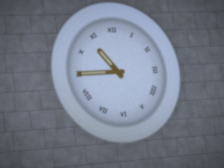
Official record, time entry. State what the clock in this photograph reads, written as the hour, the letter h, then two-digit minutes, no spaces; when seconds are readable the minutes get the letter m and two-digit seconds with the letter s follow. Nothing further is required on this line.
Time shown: 10h45
